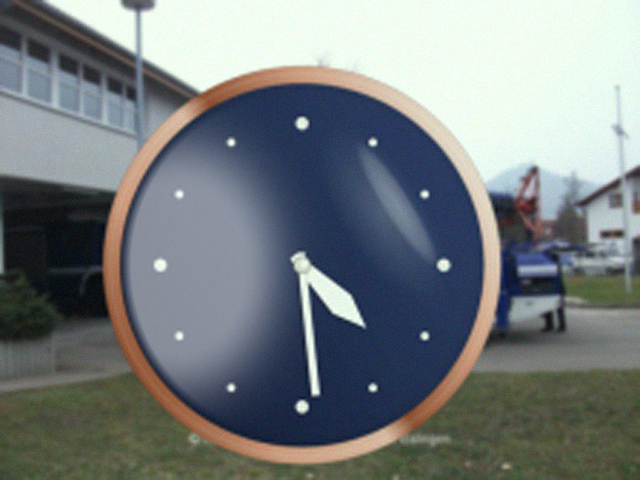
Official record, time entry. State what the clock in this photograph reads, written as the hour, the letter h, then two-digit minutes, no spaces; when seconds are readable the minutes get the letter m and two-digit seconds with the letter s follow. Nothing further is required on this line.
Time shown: 4h29
